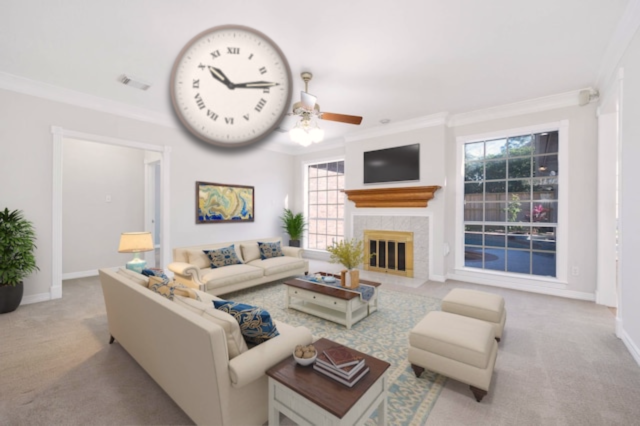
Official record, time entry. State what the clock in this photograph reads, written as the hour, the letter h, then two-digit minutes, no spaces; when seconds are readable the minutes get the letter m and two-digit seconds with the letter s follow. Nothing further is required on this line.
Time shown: 10h14
